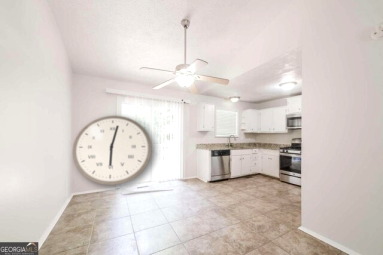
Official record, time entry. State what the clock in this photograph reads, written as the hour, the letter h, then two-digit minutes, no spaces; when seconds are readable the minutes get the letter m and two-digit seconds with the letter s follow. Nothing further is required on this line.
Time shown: 6h02
